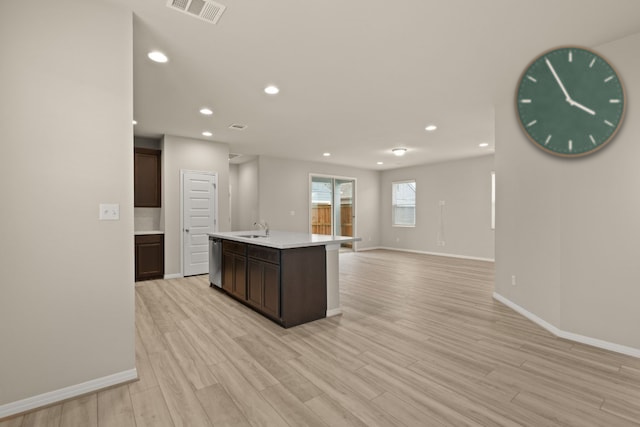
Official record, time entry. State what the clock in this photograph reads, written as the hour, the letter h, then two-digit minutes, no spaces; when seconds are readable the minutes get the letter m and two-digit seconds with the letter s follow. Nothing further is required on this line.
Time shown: 3h55
